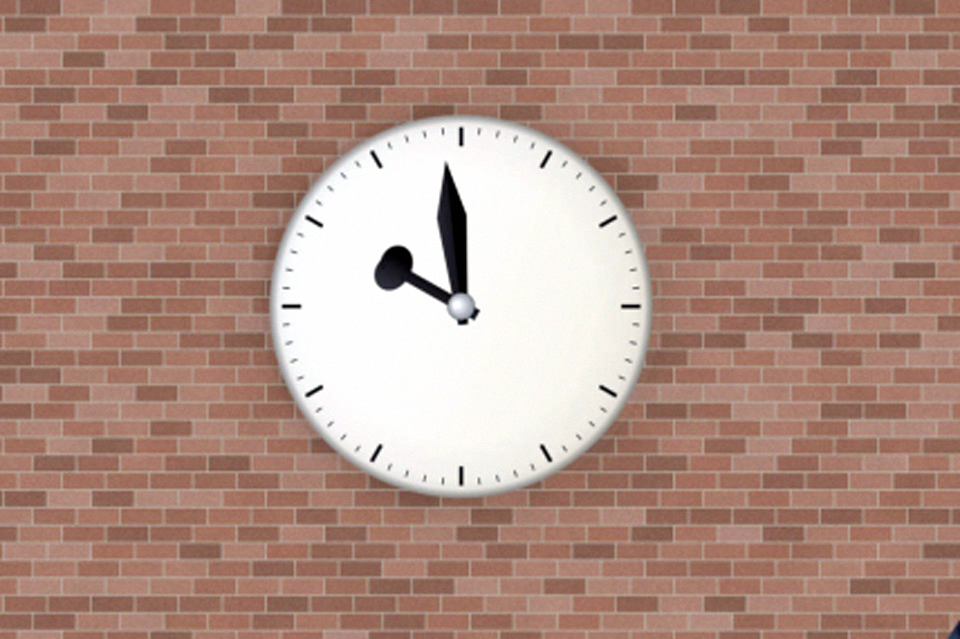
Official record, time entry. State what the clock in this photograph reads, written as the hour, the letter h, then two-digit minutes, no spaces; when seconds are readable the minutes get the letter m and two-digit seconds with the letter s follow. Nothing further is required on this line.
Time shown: 9h59
